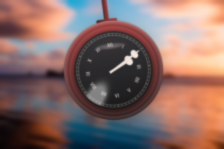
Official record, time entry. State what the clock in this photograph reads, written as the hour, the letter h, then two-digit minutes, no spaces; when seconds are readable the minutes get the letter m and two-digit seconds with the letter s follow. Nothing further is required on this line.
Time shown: 2h10
